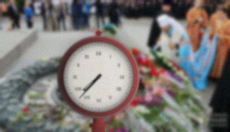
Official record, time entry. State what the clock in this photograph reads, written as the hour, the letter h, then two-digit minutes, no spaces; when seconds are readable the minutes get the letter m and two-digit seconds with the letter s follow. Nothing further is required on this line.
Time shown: 7h37
